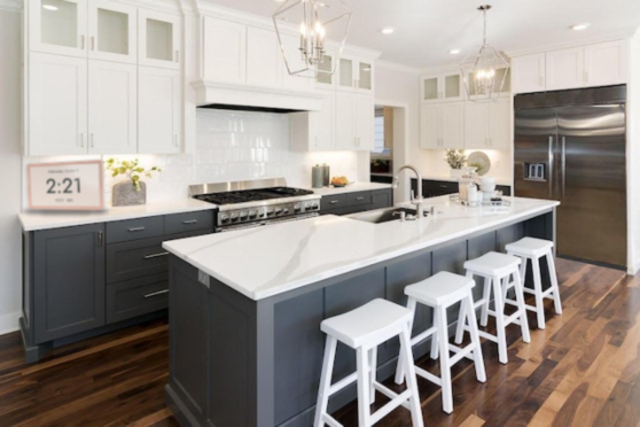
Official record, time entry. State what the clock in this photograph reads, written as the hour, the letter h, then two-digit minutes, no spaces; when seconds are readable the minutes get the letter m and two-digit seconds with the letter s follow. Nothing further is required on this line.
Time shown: 2h21
